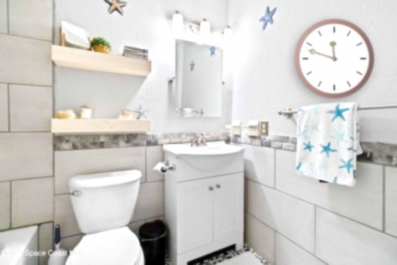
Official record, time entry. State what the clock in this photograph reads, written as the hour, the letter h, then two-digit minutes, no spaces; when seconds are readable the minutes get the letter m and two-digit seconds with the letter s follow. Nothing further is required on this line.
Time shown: 11h48
